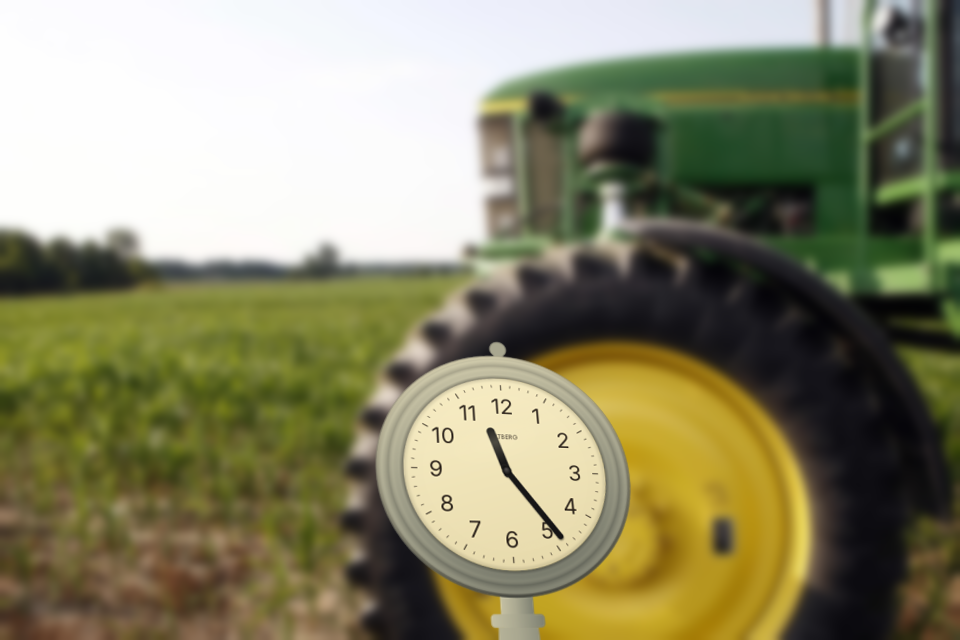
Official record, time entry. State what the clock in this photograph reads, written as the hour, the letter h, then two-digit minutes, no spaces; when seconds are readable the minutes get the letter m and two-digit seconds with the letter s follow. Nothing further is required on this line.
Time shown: 11h24
